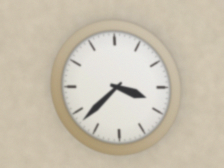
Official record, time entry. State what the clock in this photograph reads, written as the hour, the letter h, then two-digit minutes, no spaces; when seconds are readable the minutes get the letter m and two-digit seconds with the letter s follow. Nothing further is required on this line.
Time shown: 3h38
